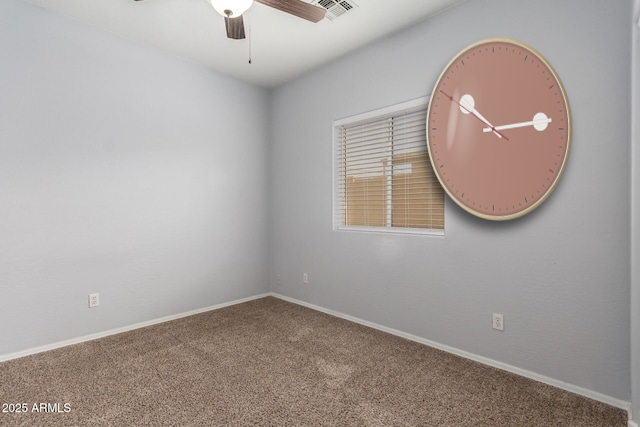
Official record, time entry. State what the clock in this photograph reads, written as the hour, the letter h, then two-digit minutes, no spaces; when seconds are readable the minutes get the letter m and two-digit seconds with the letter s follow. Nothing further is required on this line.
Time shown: 10h13m50s
